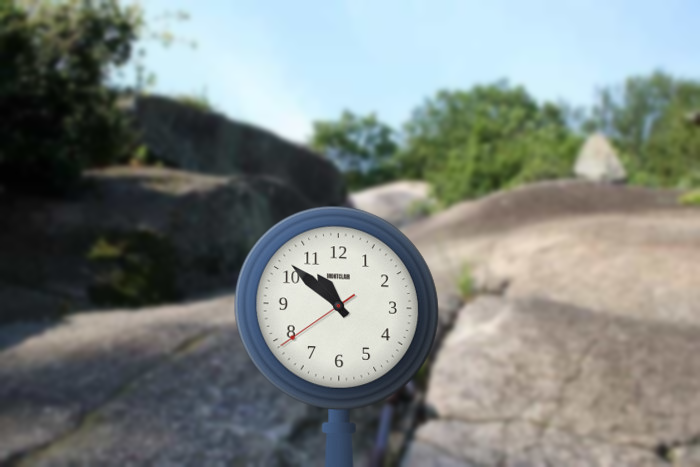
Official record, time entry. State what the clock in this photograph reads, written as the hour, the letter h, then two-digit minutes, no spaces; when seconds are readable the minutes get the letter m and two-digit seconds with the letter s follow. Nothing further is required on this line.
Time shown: 10h51m39s
